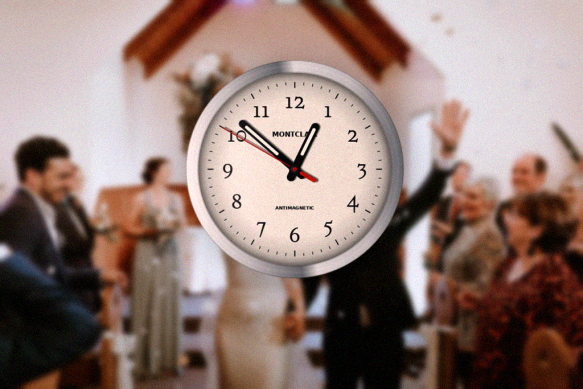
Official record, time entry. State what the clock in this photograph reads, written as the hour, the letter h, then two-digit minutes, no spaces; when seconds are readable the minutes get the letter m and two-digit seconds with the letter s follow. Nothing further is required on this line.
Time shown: 12h51m50s
